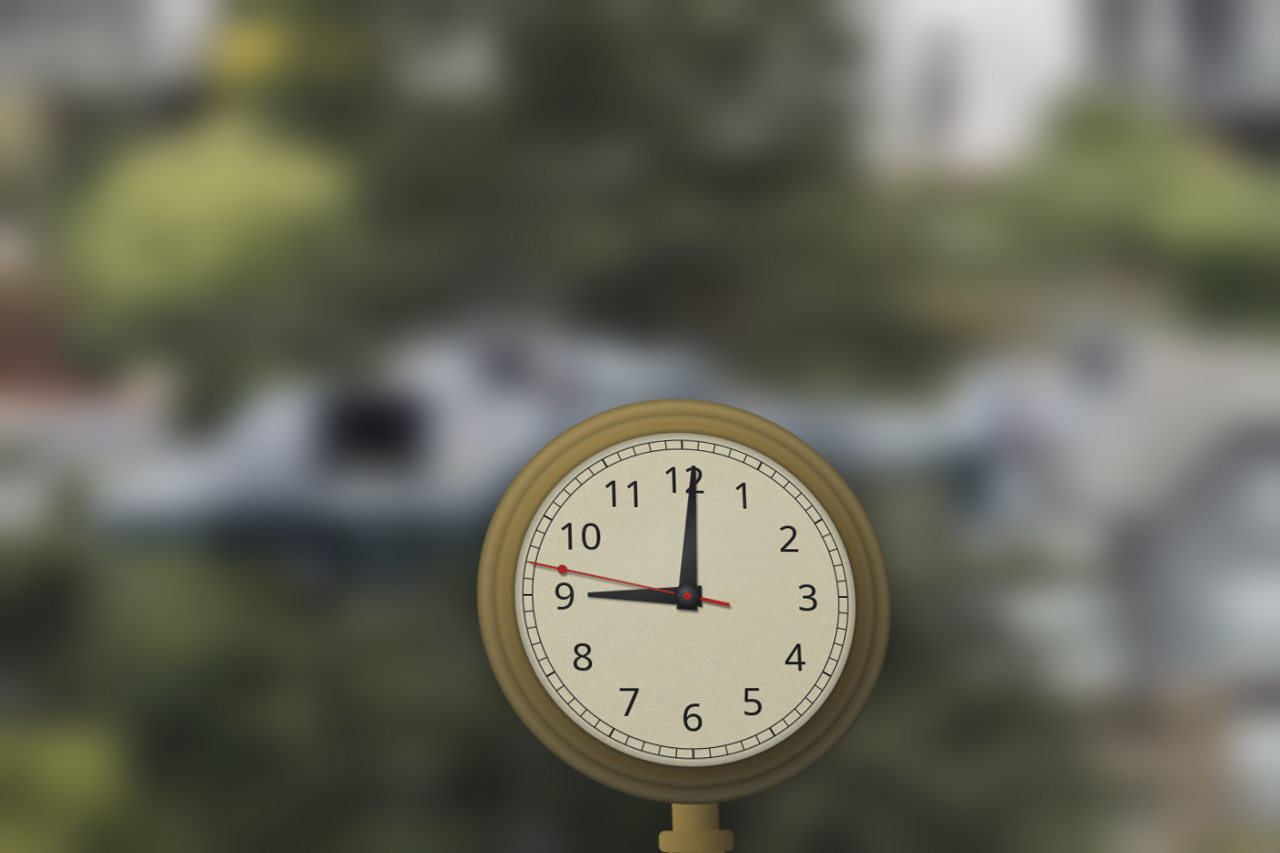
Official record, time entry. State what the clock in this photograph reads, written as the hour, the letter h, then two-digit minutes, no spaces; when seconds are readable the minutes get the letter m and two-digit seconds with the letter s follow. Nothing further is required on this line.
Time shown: 9h00m47s
